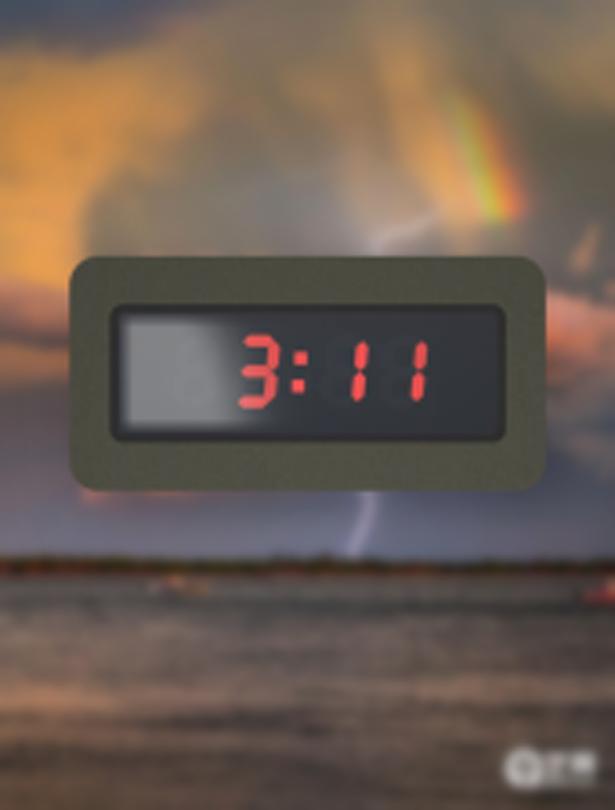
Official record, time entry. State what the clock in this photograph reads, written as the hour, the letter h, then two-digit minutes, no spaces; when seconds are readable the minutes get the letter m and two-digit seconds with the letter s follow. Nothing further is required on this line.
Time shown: 3h11
